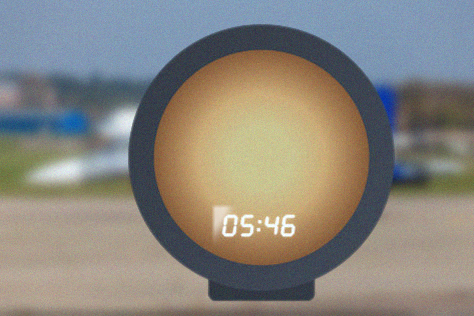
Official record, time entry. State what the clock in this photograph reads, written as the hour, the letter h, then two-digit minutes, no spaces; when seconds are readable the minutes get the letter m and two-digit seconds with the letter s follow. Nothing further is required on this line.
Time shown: 5h46
